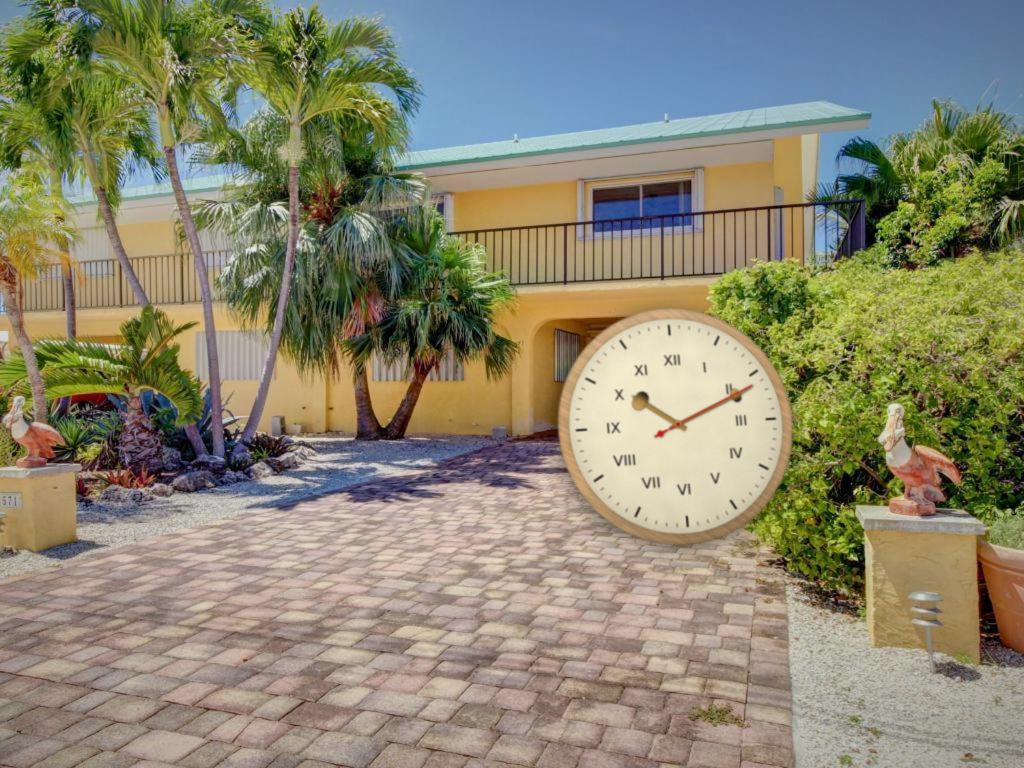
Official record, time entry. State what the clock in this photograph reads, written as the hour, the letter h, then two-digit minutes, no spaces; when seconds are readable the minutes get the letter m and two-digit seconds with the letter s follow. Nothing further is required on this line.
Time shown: 10h11m11s
